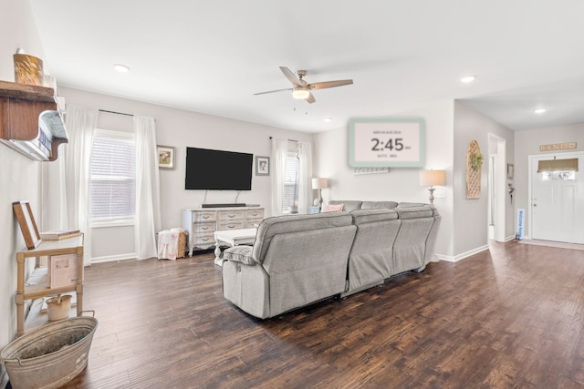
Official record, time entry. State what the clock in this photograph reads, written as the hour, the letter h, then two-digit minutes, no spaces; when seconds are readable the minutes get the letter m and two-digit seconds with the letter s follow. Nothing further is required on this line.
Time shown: 2h45
